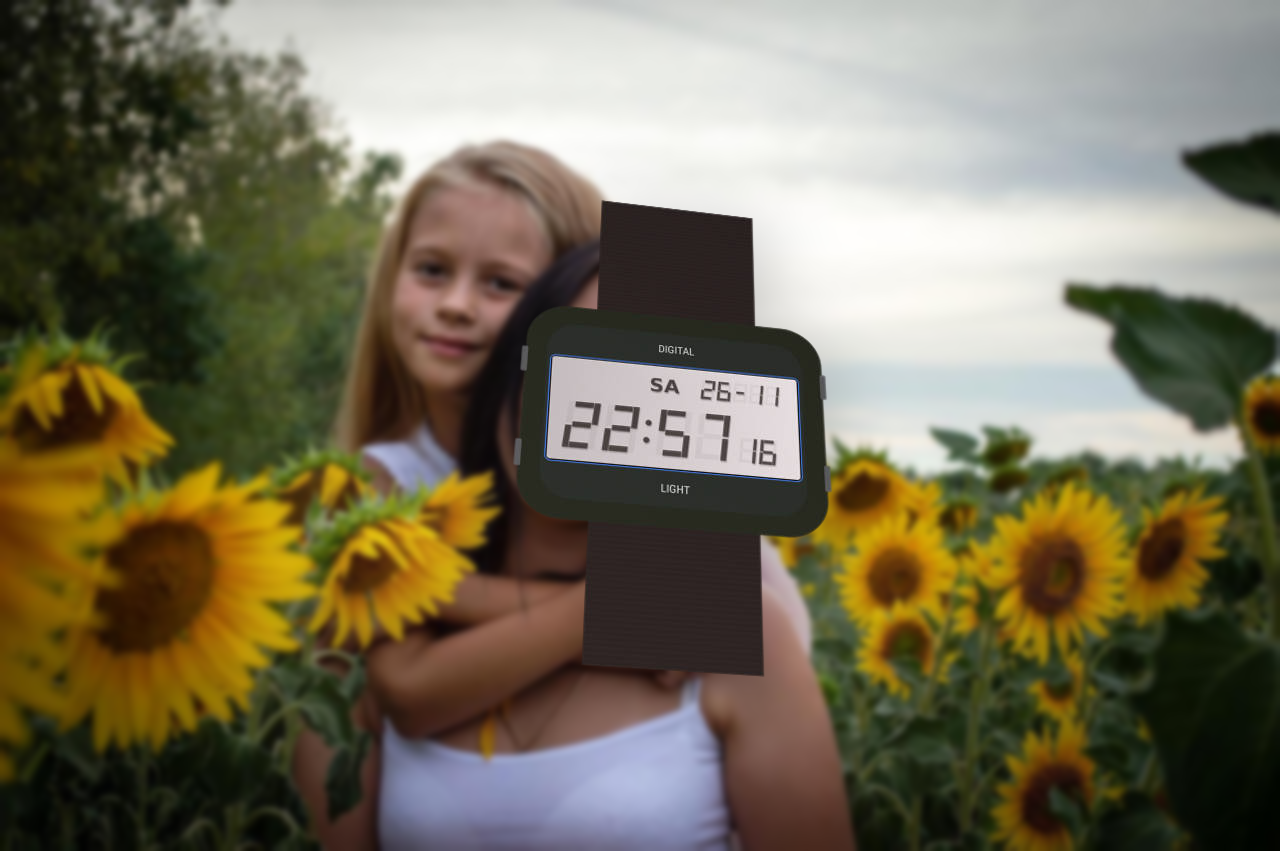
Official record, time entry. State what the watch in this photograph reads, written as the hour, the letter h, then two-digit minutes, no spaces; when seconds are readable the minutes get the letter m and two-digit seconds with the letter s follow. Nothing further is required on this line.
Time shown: 22h57m16s
